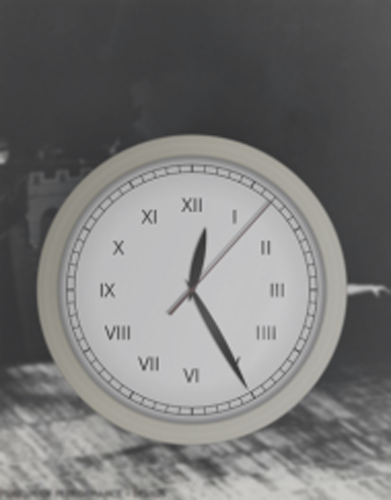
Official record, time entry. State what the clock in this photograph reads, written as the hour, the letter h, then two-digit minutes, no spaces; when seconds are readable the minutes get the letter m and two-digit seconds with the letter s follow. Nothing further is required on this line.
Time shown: 12h25m07s
